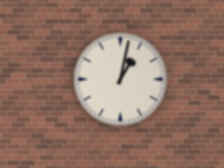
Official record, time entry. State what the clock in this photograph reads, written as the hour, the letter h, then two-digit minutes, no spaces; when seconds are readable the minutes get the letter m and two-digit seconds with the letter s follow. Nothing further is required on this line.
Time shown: 1h02
